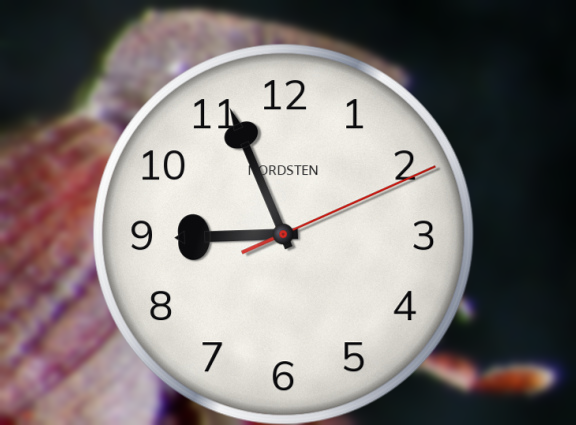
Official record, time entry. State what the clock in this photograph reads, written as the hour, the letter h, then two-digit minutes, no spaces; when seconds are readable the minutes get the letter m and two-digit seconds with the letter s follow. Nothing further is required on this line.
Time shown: 8h56m11s
